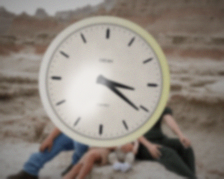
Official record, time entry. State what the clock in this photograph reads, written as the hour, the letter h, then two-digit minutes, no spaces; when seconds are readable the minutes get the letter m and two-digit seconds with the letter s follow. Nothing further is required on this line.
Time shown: 3h21
